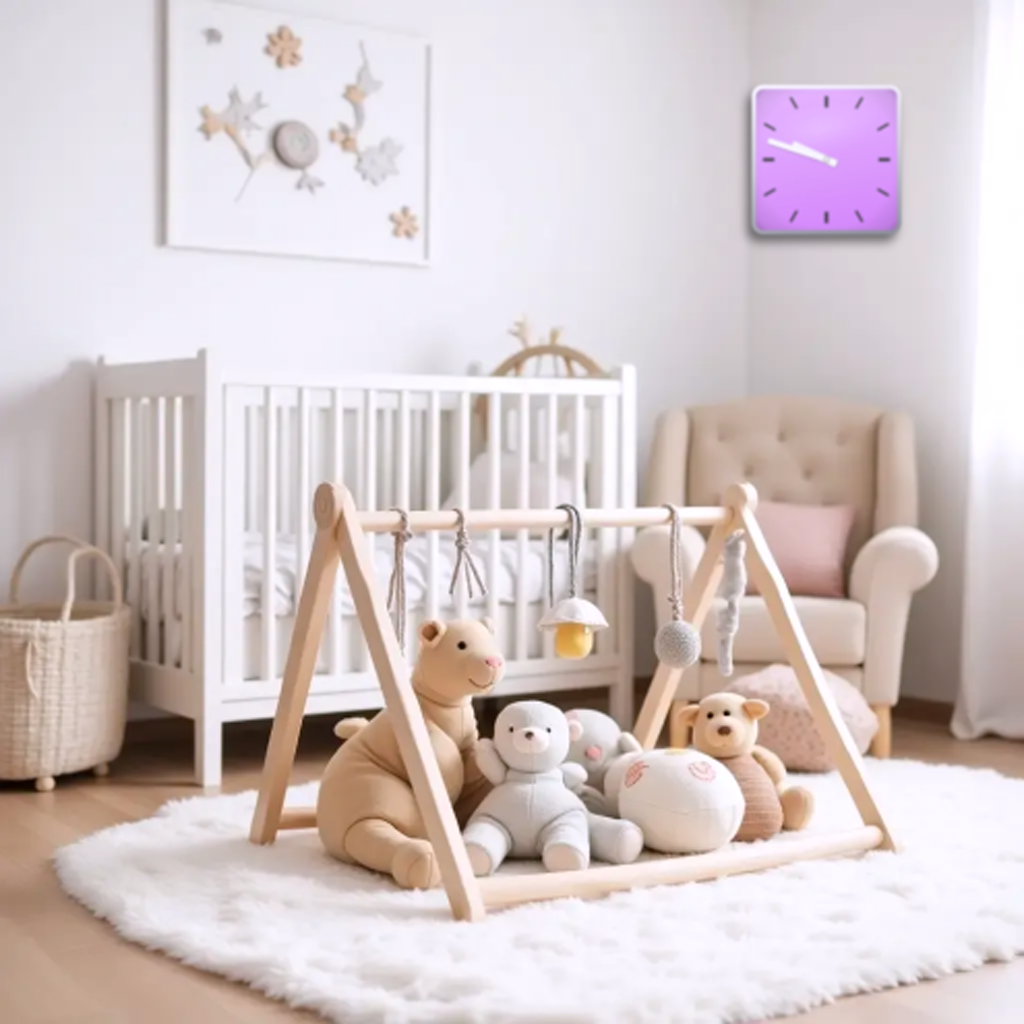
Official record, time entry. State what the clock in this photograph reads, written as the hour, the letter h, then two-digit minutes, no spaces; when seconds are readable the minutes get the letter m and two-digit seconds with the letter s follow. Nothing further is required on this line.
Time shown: 9h48
